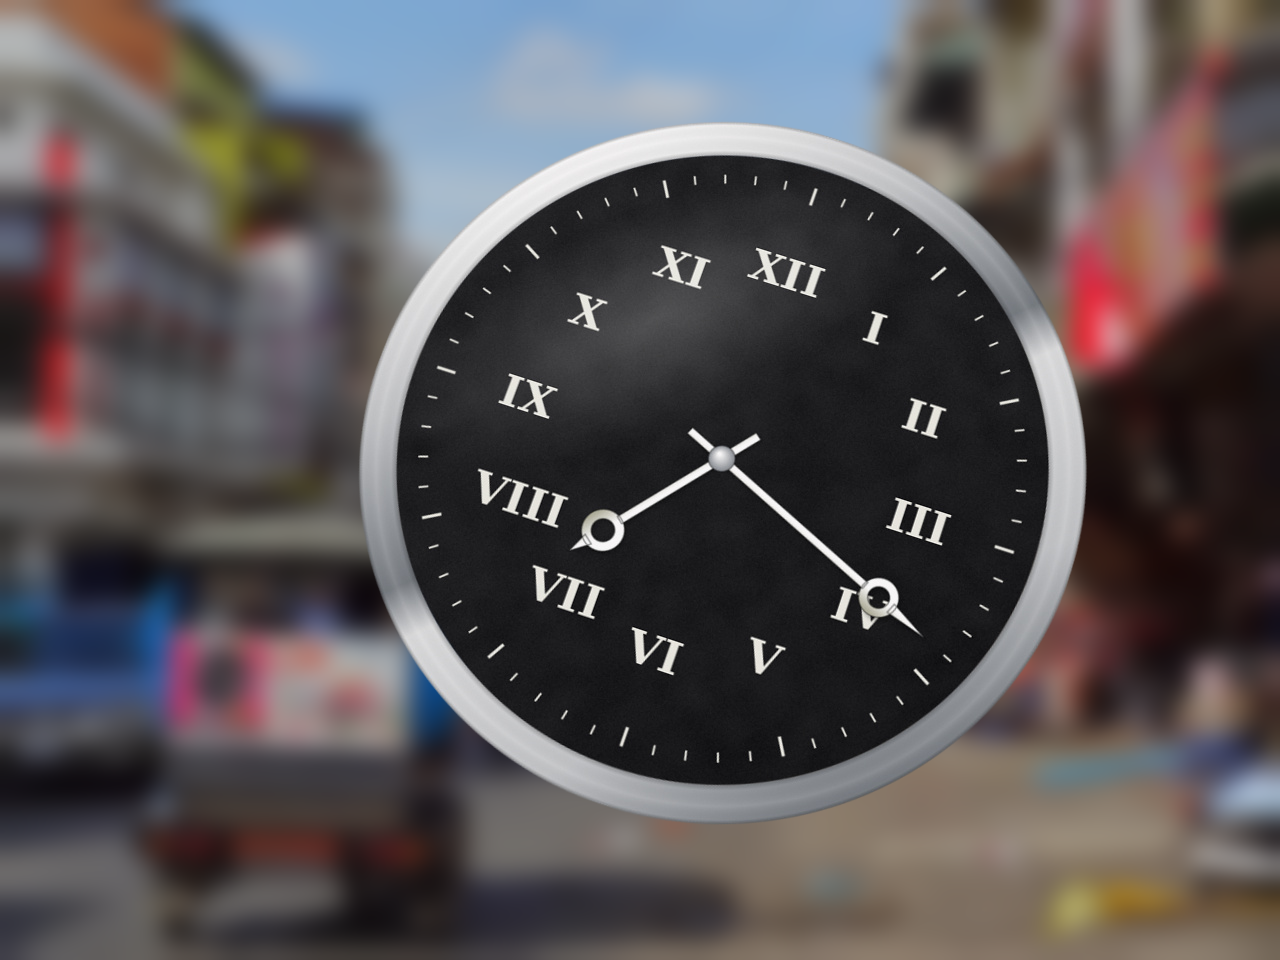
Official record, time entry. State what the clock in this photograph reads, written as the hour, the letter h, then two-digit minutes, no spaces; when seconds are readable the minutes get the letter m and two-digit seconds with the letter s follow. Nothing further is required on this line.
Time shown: 7h19
